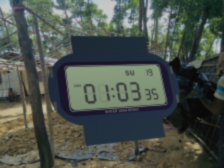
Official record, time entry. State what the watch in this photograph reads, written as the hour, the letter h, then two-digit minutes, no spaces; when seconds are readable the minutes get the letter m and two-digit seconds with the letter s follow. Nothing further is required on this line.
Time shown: 1h03m35s
